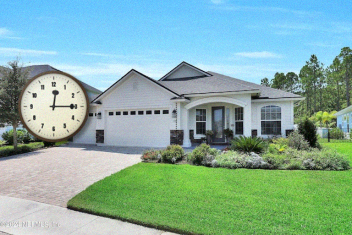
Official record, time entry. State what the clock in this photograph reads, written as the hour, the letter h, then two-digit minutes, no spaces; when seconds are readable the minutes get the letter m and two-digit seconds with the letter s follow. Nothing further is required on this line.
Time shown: 12h15
